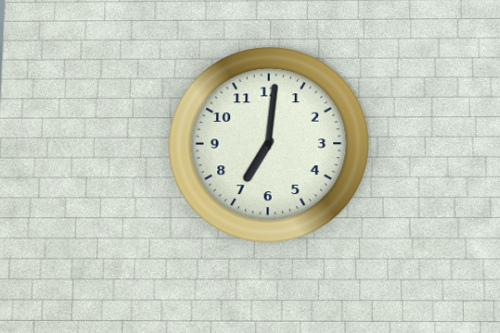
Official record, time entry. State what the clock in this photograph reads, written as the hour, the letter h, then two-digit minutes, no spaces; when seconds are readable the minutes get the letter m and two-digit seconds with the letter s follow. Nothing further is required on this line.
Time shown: 7h01
